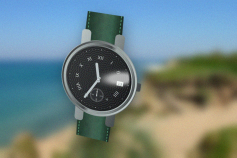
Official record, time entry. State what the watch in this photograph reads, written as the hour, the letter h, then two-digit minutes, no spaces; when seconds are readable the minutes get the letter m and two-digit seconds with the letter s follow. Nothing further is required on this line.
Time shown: 11h35
